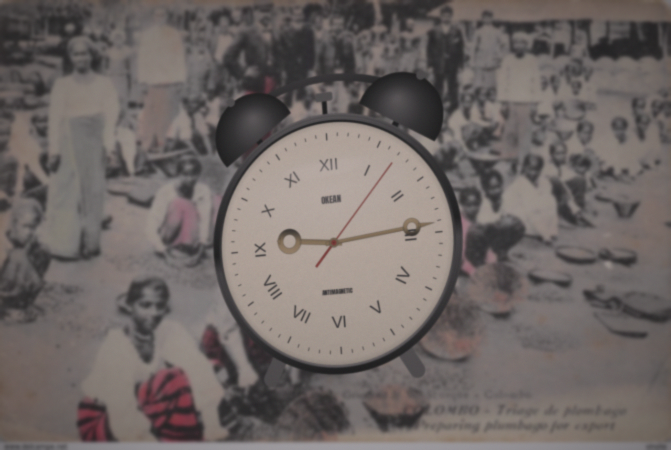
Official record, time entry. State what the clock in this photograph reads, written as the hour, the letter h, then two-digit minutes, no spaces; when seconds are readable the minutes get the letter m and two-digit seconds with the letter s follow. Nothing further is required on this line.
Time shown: 9h14m07s
